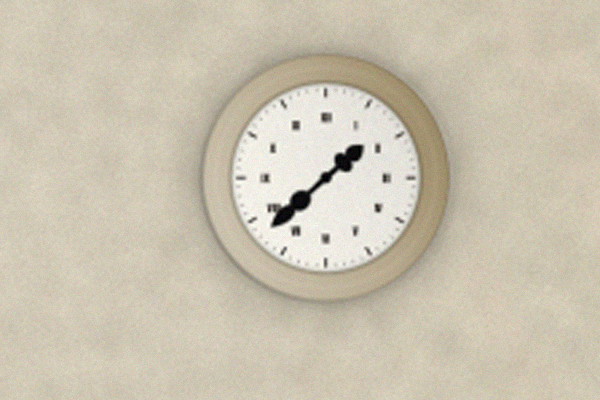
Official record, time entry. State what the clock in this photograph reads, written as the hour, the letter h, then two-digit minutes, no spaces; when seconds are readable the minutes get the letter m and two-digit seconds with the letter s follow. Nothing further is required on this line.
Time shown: 1h38
